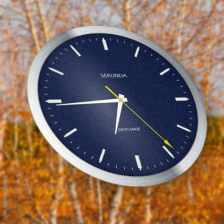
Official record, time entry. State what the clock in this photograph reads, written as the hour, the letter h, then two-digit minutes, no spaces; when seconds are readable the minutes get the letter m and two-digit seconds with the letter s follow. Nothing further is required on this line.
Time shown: 6h44m24s
